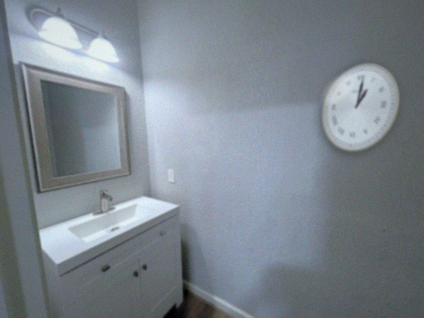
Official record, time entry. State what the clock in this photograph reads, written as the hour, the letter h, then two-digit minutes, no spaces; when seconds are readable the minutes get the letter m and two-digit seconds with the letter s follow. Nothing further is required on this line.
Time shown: 1h01
